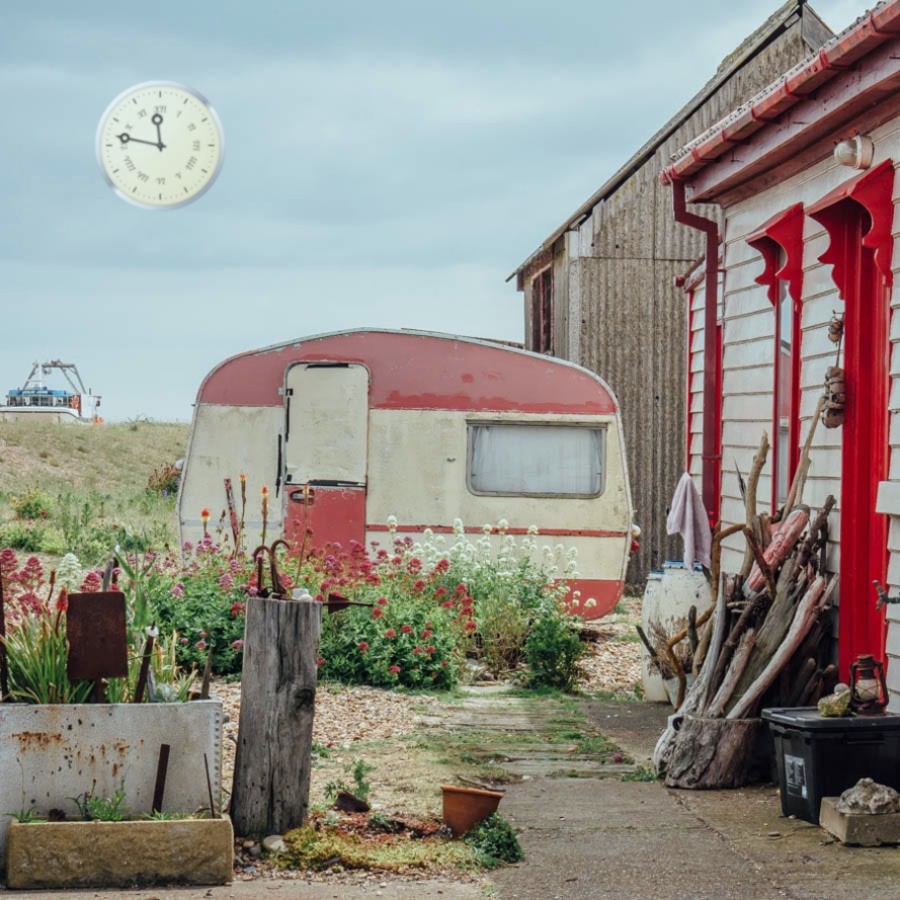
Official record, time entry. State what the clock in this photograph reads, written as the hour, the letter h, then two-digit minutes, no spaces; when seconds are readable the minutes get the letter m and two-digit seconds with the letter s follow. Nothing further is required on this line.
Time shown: 11h47
